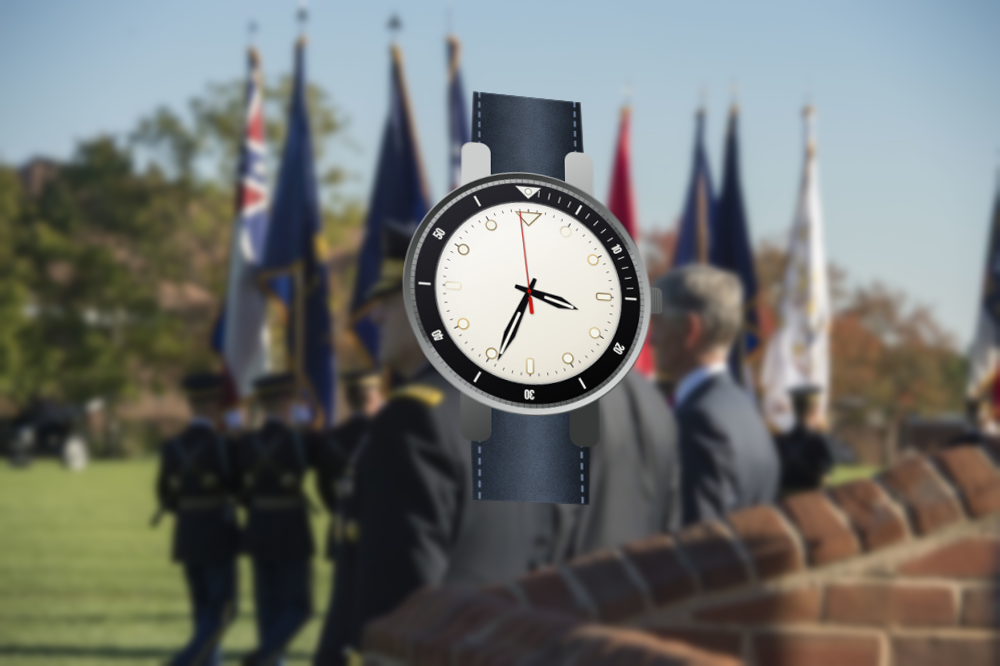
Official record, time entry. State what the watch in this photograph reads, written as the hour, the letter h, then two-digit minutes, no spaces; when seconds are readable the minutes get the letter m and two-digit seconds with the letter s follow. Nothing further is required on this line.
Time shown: 3h33m59s
